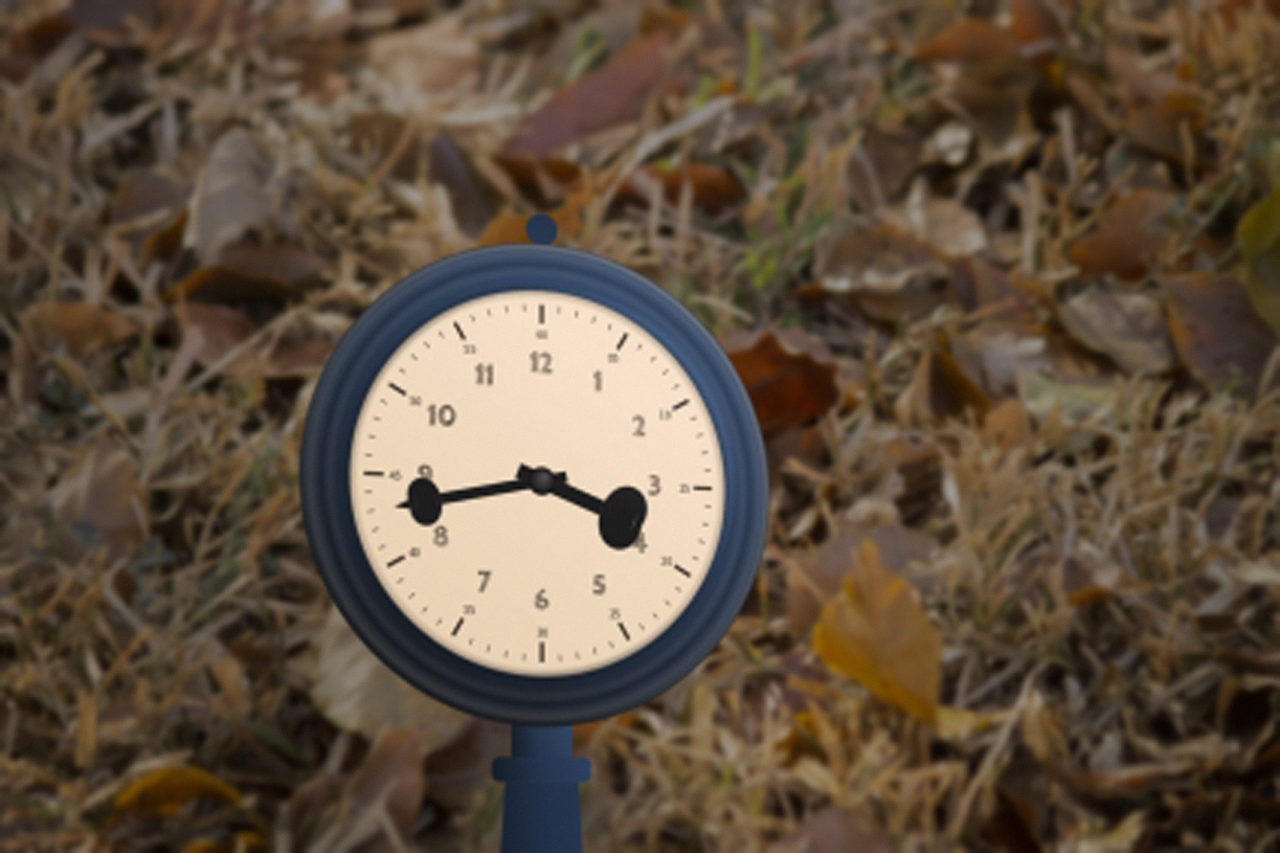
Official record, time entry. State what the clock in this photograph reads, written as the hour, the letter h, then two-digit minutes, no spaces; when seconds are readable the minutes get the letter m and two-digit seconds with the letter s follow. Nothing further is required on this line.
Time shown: 3h43
